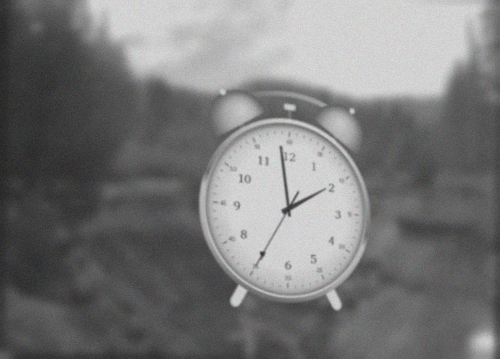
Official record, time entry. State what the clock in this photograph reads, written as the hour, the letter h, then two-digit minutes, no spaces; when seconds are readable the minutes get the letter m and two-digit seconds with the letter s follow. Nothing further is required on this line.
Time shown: 1h58m35s
